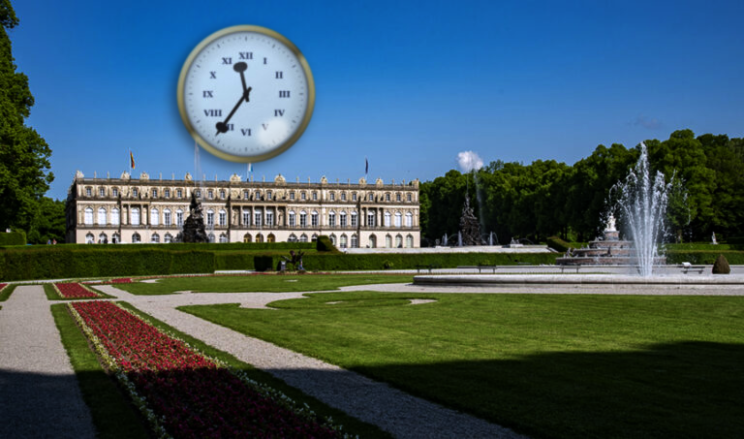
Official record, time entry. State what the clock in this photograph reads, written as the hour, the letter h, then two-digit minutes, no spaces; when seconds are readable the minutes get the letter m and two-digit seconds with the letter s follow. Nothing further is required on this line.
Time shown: 11h36
